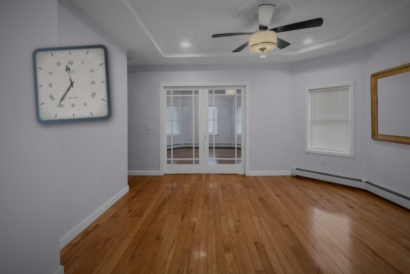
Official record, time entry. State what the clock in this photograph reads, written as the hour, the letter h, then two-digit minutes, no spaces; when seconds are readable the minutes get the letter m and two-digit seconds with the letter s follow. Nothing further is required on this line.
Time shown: 11h36
